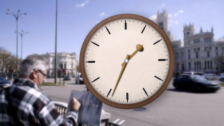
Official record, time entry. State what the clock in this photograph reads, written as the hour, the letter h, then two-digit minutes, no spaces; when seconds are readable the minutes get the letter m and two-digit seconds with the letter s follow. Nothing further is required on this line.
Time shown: 1h34
